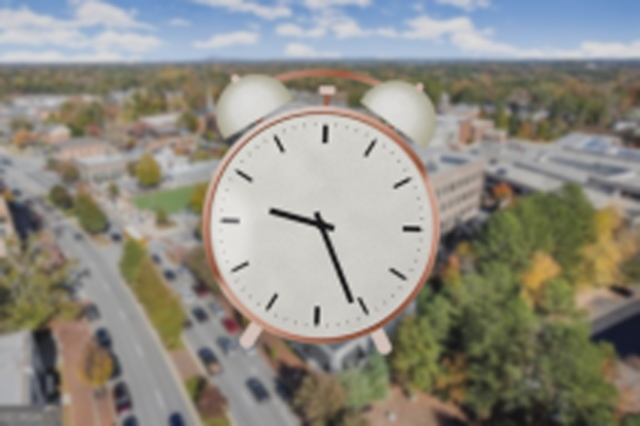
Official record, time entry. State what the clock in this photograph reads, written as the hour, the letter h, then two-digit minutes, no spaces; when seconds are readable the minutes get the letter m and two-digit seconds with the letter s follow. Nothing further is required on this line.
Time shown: 9h26
